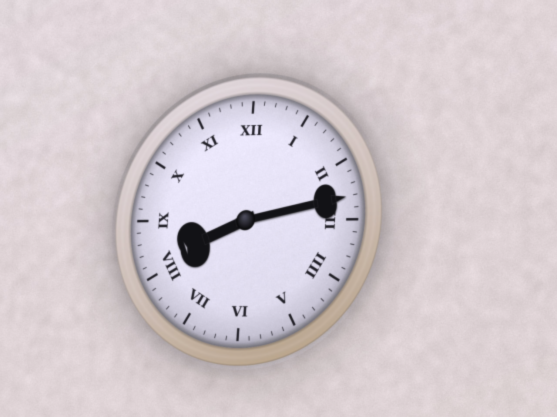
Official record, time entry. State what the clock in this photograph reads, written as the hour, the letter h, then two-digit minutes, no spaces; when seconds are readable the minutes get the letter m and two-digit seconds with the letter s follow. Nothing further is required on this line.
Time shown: 8h13
